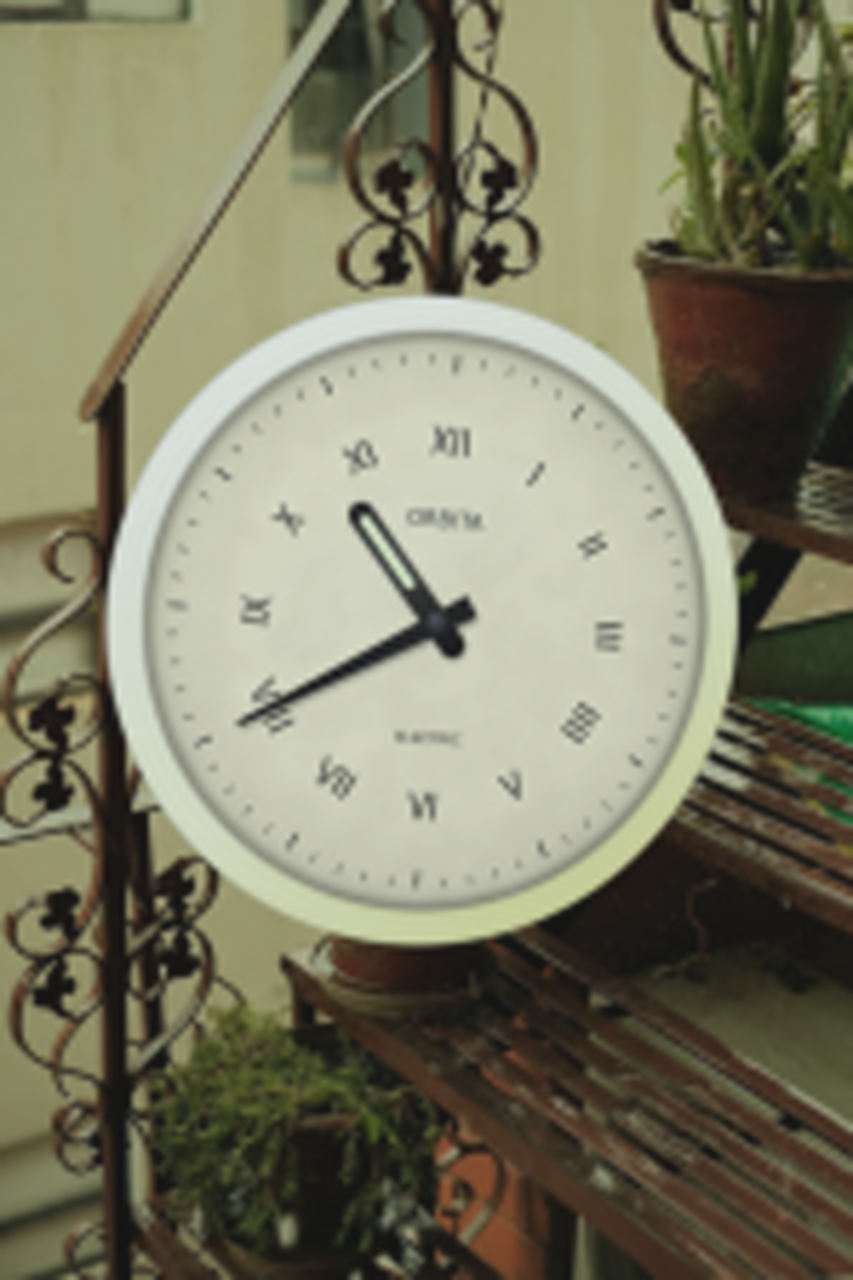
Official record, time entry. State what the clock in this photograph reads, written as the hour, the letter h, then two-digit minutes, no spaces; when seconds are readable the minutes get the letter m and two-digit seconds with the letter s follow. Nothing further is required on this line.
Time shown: 10h40
